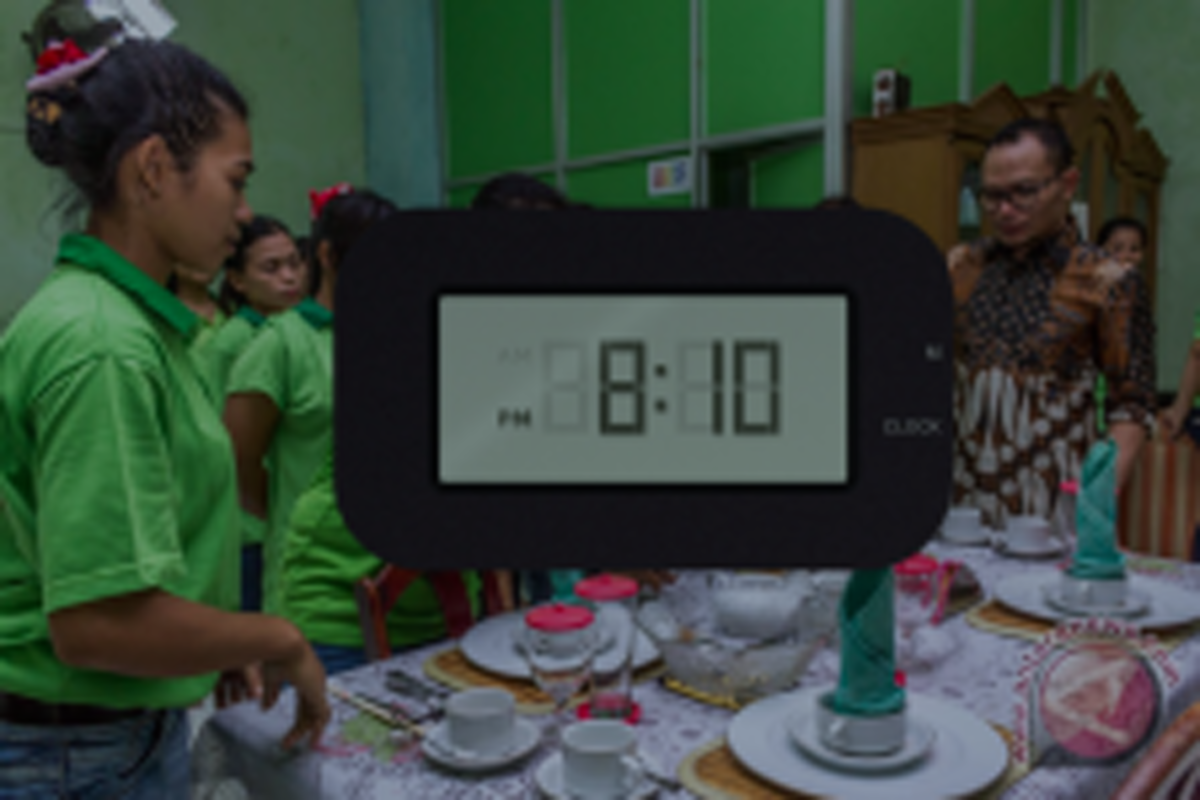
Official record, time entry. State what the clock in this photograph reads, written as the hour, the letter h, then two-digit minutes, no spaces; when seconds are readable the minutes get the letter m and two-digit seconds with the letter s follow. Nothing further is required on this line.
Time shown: 8h10
